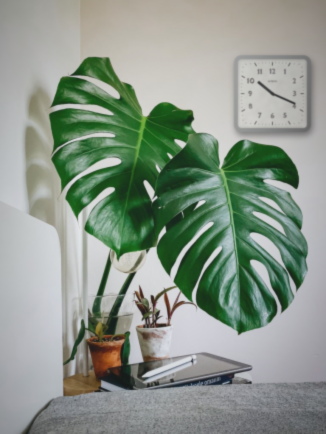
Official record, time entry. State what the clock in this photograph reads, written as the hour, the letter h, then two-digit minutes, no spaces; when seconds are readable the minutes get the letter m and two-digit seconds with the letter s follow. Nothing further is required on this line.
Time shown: 10h19
